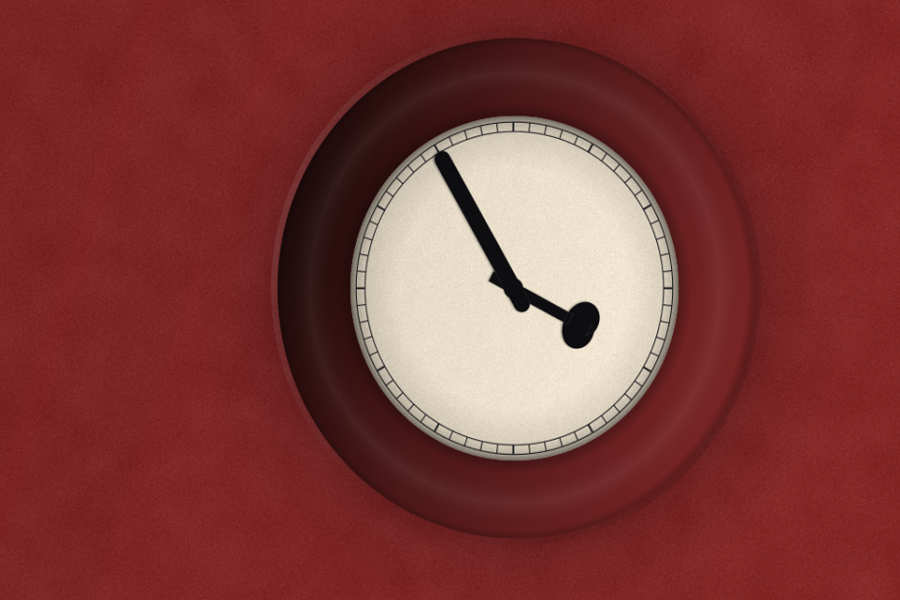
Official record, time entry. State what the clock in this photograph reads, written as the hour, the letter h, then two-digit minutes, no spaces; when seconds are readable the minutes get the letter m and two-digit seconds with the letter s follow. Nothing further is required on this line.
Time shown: 3h55
